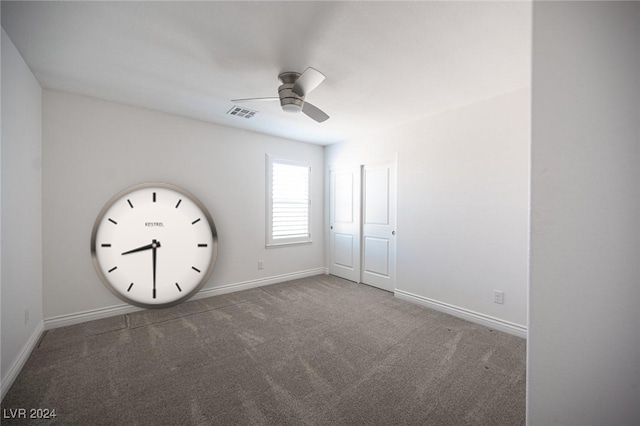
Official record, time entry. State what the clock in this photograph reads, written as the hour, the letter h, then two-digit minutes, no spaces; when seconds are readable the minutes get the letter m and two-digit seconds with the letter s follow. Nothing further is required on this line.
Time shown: 8h30
